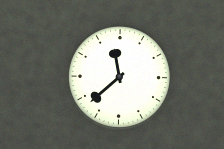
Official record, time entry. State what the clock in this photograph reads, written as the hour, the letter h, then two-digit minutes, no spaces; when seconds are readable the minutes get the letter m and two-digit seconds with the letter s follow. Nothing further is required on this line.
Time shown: 11h38
